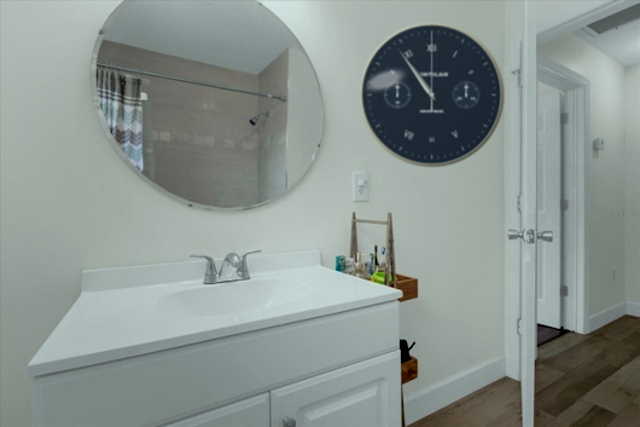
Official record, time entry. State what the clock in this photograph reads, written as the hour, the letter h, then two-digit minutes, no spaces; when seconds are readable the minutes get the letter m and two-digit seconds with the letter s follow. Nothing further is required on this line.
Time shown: 10h54
